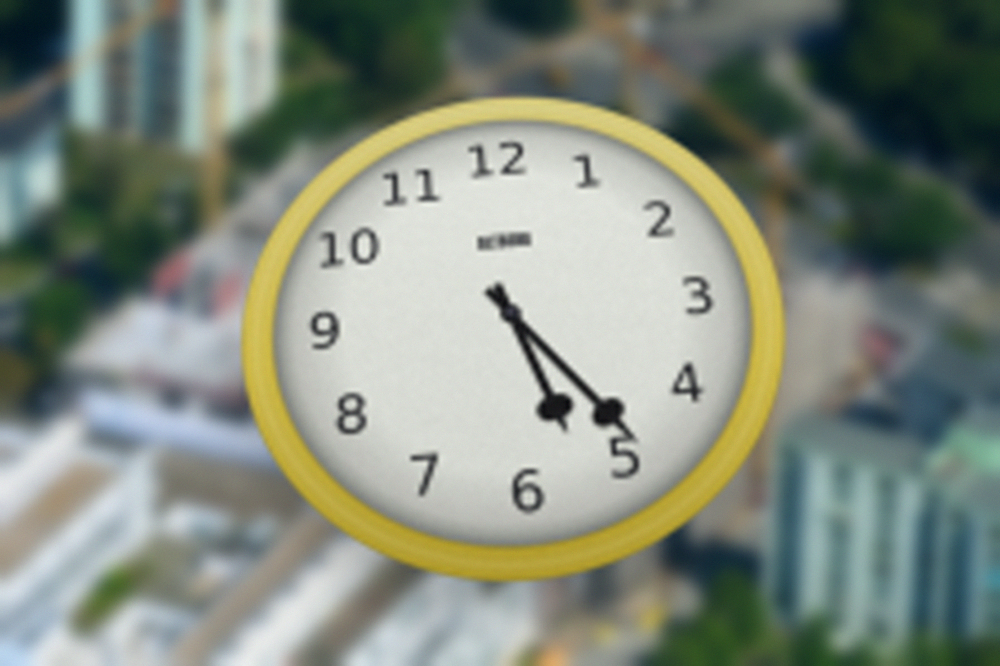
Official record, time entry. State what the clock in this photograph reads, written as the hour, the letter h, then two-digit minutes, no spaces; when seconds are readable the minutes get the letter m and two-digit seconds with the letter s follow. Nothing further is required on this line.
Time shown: 5h24
